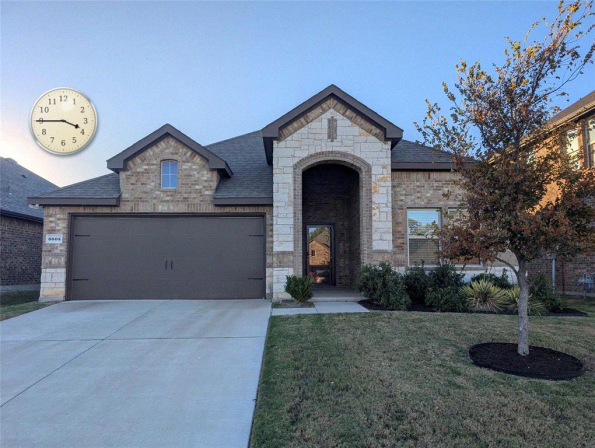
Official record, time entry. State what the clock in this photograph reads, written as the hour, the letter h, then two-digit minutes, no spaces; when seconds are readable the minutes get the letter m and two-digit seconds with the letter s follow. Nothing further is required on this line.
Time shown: 3h45
